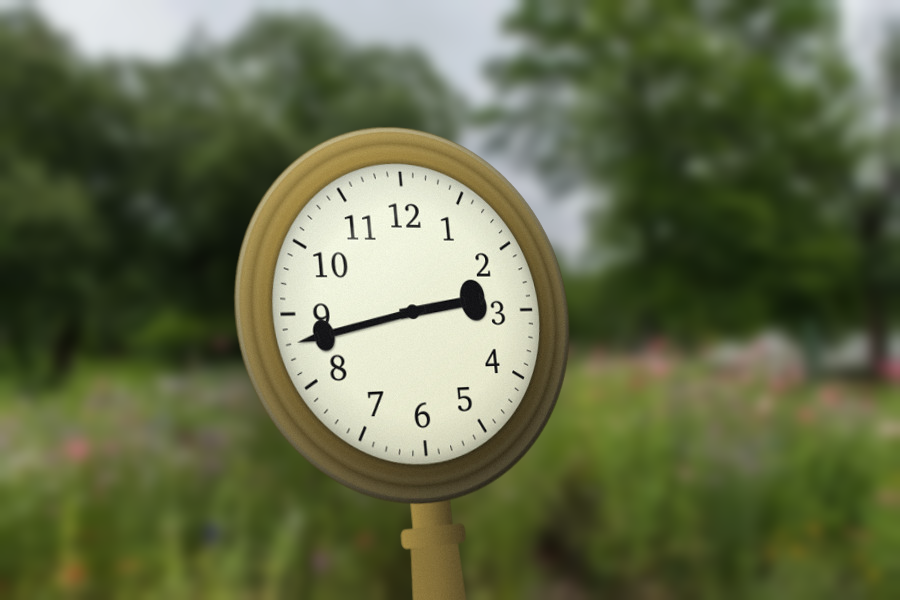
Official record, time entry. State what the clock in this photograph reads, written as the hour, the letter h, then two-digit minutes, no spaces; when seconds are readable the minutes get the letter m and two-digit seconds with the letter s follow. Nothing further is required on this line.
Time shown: 2h43
